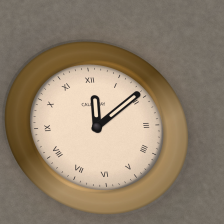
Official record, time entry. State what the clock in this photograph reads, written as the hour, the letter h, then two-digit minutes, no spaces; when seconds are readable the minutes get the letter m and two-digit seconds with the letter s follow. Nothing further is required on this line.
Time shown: 12h09
